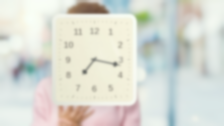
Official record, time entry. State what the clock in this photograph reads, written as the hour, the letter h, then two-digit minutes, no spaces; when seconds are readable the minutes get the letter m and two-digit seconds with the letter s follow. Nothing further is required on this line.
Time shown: 7h17
